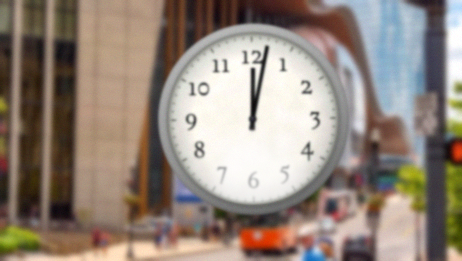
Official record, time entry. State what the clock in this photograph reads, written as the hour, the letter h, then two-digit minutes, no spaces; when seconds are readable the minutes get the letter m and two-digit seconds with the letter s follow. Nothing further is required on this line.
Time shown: 12h02
